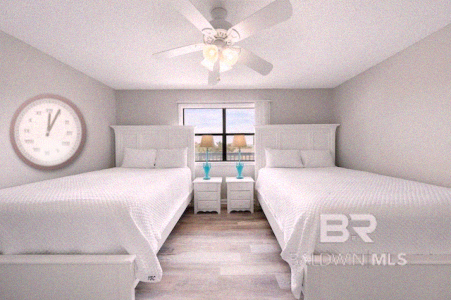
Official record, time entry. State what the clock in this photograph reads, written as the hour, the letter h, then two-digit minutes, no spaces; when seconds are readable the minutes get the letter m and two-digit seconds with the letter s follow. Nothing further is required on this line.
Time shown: 12h04
